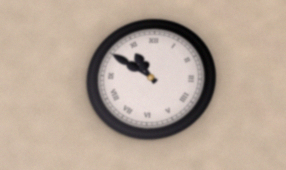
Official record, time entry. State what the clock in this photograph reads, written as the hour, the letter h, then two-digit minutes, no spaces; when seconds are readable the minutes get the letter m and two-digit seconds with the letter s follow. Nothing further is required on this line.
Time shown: 10h50
